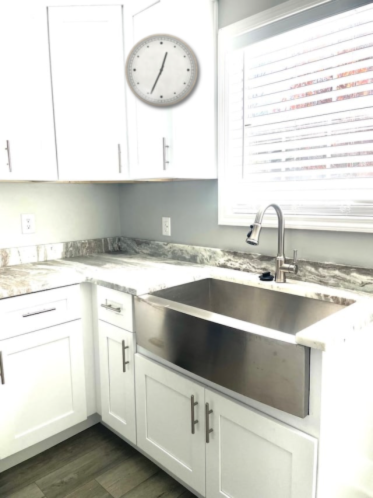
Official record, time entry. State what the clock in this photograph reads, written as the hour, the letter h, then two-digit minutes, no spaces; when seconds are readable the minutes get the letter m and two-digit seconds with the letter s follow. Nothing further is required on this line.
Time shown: 12h34
